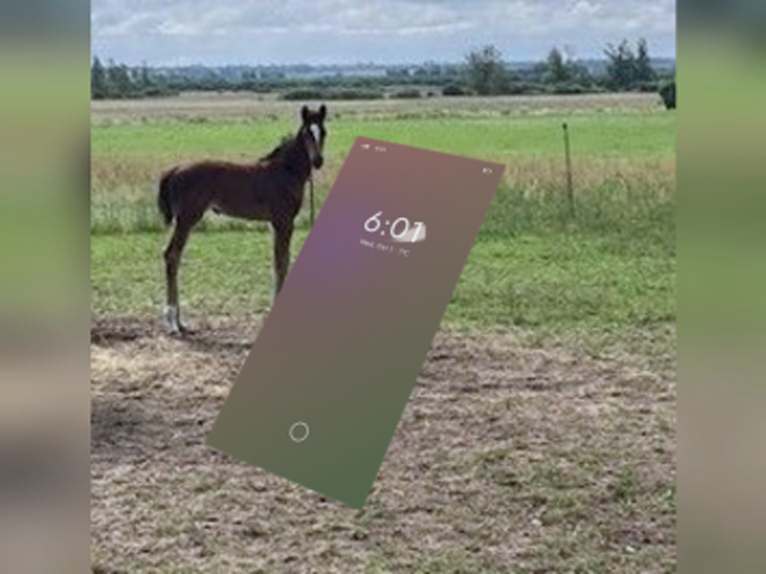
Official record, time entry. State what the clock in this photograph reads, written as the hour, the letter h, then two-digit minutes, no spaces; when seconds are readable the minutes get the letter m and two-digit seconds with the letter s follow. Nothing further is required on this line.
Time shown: 6h01
